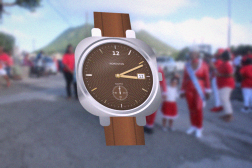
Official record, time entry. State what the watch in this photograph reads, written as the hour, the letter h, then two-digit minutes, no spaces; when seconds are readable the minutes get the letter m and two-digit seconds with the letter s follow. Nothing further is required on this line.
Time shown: 3h11
